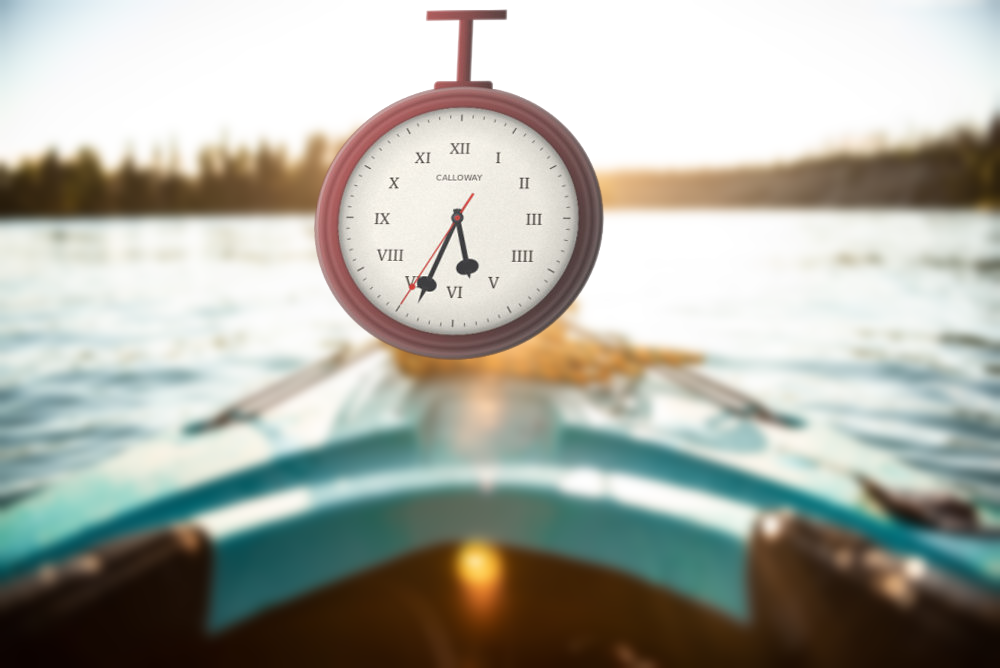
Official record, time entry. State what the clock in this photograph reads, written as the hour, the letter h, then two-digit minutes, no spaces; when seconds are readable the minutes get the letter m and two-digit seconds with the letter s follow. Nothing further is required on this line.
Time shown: 5h33m35s
